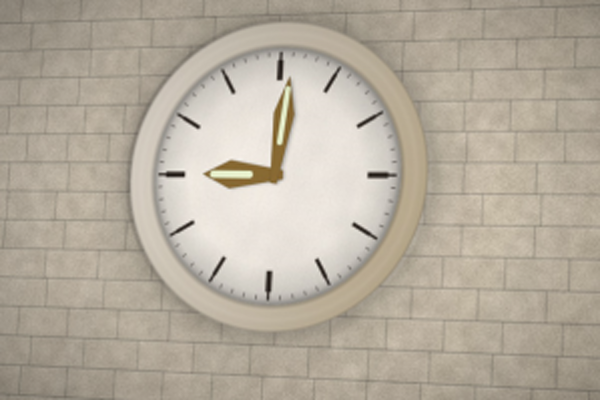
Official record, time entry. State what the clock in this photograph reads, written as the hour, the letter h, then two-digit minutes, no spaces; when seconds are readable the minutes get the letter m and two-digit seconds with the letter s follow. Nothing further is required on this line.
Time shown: 9h01
